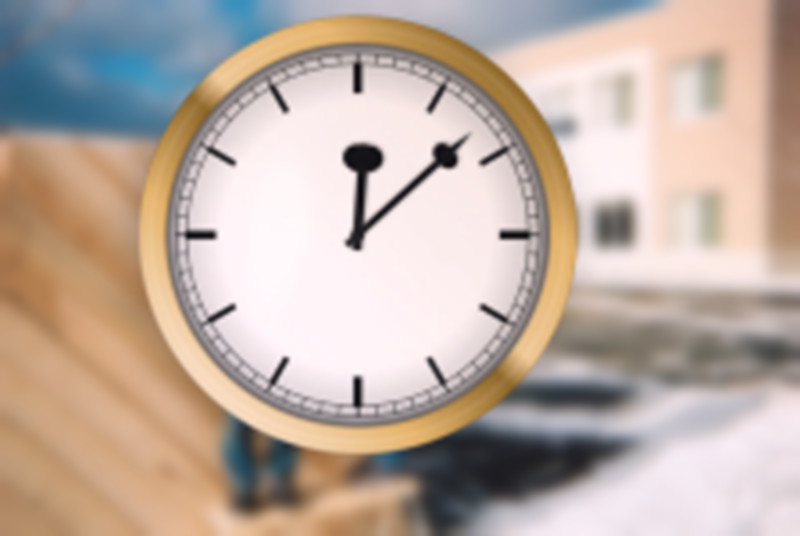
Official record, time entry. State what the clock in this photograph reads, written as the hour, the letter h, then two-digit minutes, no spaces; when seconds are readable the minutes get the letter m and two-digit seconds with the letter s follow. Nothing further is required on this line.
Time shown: 12h08
